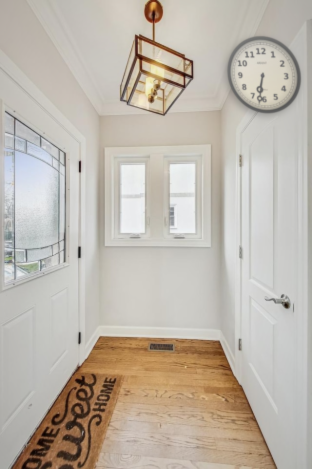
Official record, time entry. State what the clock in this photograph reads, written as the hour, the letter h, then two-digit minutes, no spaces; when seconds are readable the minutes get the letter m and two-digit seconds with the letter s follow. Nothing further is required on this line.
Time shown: 6h32
